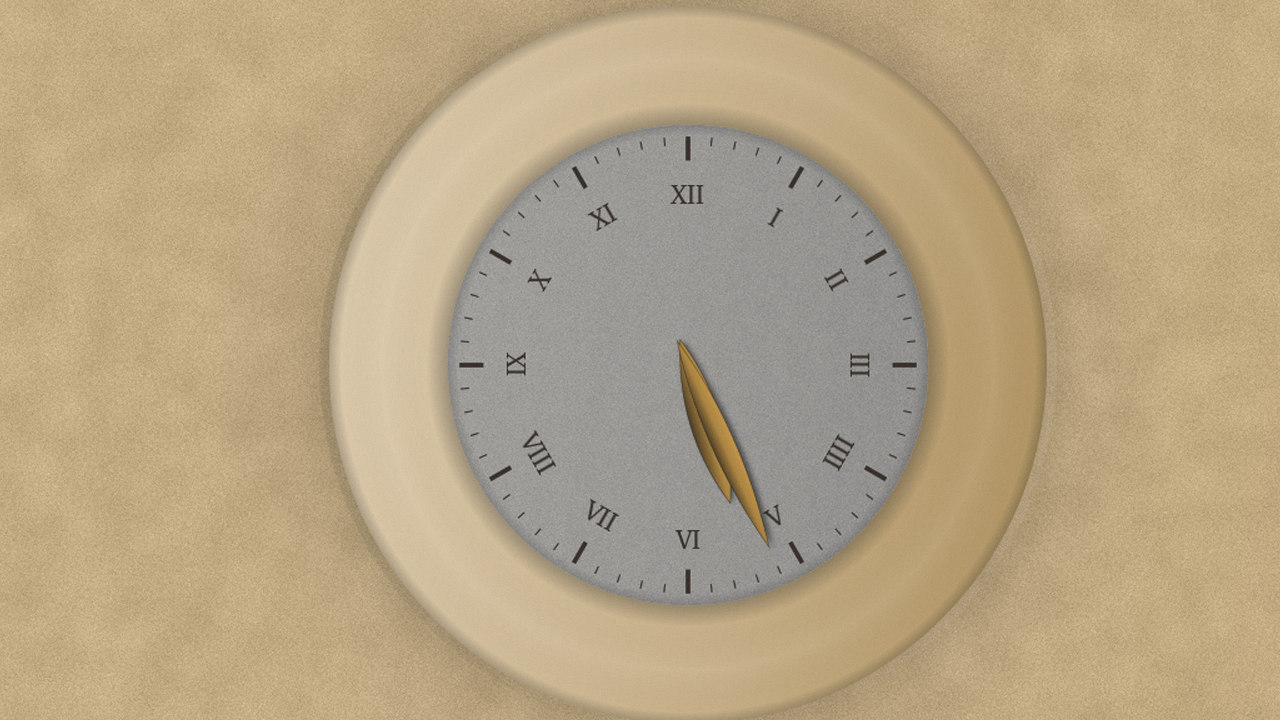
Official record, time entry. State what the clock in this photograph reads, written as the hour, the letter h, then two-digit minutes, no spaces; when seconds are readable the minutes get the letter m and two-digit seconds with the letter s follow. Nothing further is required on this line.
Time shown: 5h26
